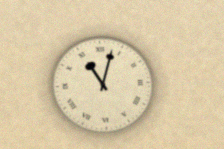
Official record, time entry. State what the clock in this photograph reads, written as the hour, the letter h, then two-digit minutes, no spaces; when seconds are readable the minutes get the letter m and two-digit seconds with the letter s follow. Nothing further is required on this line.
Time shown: 11h03
